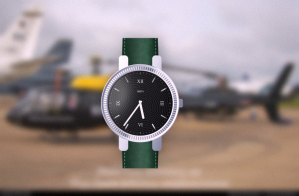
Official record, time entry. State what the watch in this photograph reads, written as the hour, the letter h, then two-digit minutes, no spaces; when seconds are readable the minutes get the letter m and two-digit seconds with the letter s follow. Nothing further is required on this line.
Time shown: 5h36
